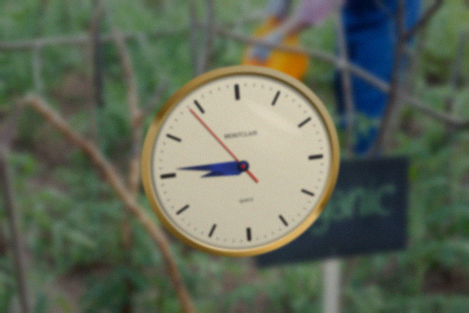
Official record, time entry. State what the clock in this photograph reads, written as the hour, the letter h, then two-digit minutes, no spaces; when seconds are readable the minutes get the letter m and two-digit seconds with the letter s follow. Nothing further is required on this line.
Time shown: 8h45m54s
